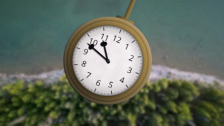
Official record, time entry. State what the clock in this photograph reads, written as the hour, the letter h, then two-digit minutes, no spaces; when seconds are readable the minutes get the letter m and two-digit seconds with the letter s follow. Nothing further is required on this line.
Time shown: 10h48
